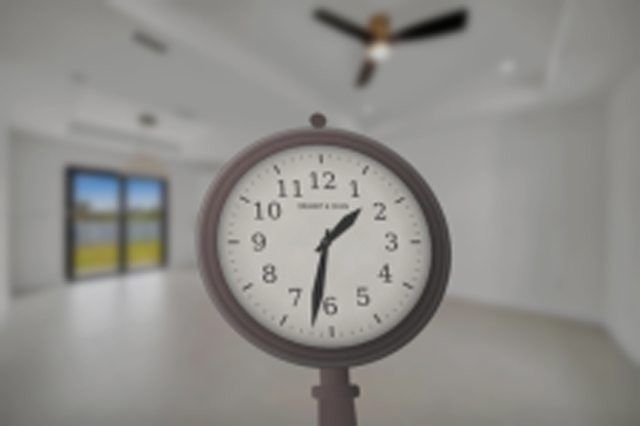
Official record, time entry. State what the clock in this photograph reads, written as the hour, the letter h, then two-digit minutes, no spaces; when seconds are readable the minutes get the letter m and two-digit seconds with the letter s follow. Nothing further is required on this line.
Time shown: 1h32
